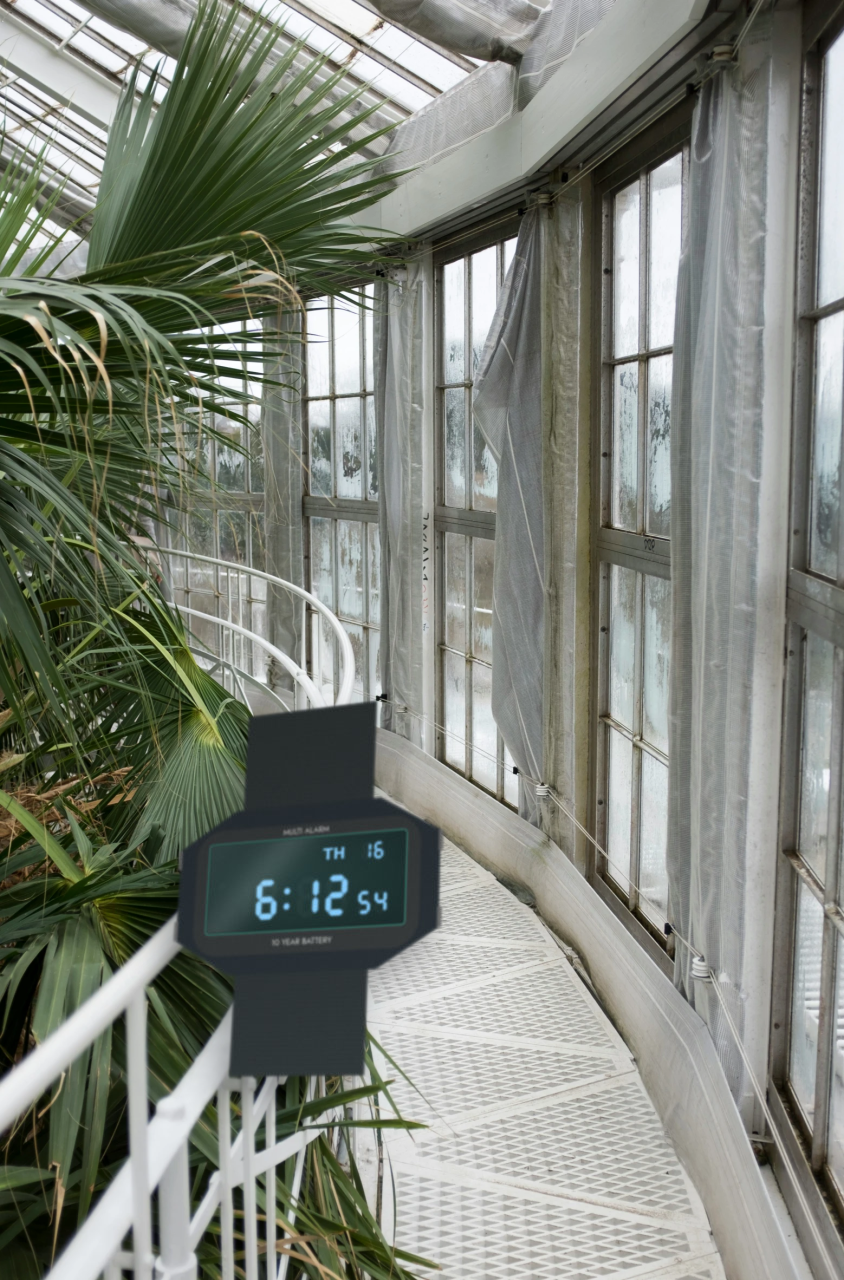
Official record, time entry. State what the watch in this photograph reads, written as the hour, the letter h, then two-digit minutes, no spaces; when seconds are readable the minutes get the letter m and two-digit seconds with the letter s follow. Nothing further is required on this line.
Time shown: 6h12m54s
